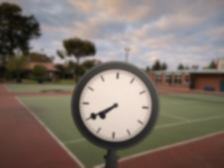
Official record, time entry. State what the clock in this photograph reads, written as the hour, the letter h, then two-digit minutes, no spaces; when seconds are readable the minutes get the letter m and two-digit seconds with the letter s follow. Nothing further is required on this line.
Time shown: 7h40
